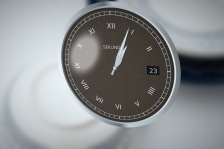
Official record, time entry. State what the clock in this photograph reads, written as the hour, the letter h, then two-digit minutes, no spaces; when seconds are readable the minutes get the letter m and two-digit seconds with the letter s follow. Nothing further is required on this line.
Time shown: 1h04
